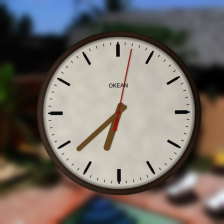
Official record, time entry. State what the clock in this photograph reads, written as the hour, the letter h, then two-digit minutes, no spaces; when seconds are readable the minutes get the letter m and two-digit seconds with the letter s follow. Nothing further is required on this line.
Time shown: 6h38m02s
